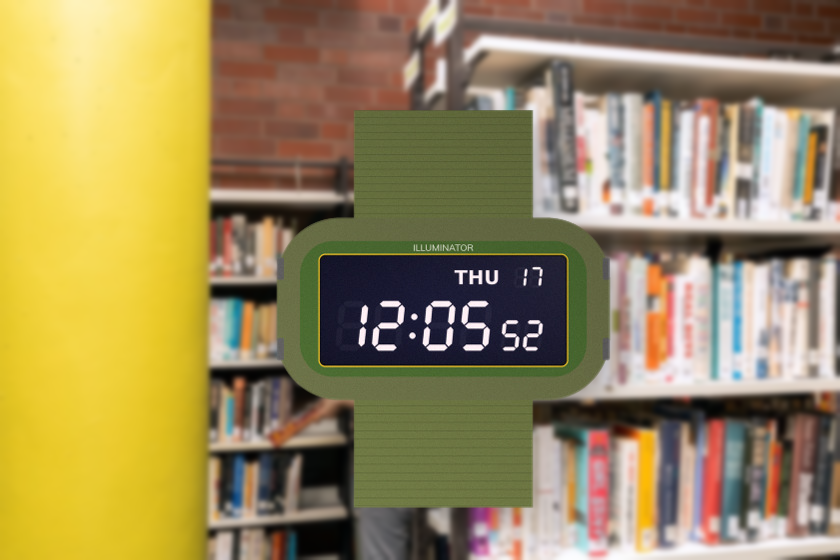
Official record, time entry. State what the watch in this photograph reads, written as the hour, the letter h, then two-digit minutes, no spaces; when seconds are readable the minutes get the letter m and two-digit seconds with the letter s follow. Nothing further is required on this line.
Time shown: 12h05m52s
